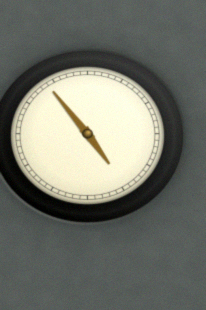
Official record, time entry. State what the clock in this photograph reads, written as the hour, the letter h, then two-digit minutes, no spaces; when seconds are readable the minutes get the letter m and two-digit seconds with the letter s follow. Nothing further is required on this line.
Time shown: 4h54
